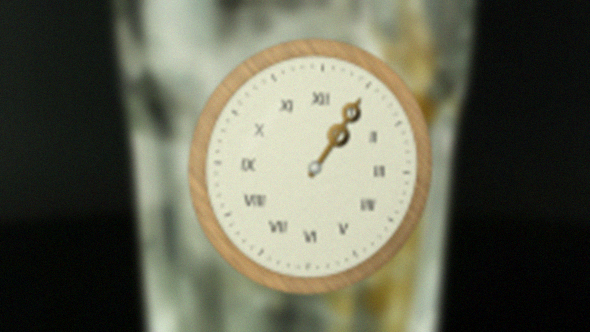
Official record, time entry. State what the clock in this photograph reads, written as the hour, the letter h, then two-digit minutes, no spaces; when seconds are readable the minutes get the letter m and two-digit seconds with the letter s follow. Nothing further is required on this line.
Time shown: 1h05
